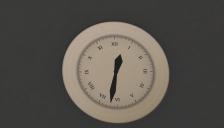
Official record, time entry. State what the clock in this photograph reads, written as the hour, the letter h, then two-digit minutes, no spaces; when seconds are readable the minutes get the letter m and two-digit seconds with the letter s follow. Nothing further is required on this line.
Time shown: 12h32
